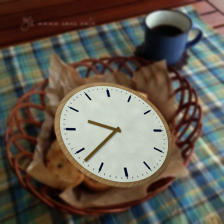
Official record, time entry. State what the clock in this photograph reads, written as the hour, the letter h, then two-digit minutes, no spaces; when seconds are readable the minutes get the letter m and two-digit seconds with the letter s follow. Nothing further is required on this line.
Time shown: 9h38
